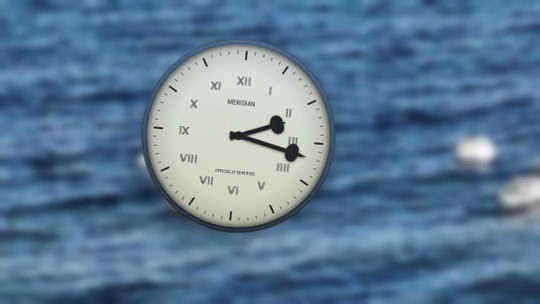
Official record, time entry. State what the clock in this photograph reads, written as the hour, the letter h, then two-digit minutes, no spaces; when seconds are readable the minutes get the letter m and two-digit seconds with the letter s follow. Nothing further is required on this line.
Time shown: 2h17
